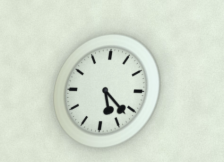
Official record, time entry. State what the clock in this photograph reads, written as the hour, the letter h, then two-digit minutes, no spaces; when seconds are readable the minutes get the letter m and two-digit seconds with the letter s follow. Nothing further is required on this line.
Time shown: 5h22
